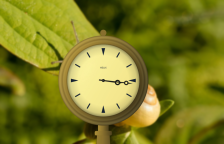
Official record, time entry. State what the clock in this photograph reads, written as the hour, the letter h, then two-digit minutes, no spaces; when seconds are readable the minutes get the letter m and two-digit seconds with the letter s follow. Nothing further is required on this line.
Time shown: 3h16
